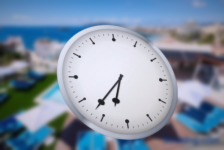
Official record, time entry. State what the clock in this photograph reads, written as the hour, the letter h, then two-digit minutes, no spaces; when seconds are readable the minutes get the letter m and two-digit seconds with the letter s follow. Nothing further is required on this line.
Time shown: 6h37
